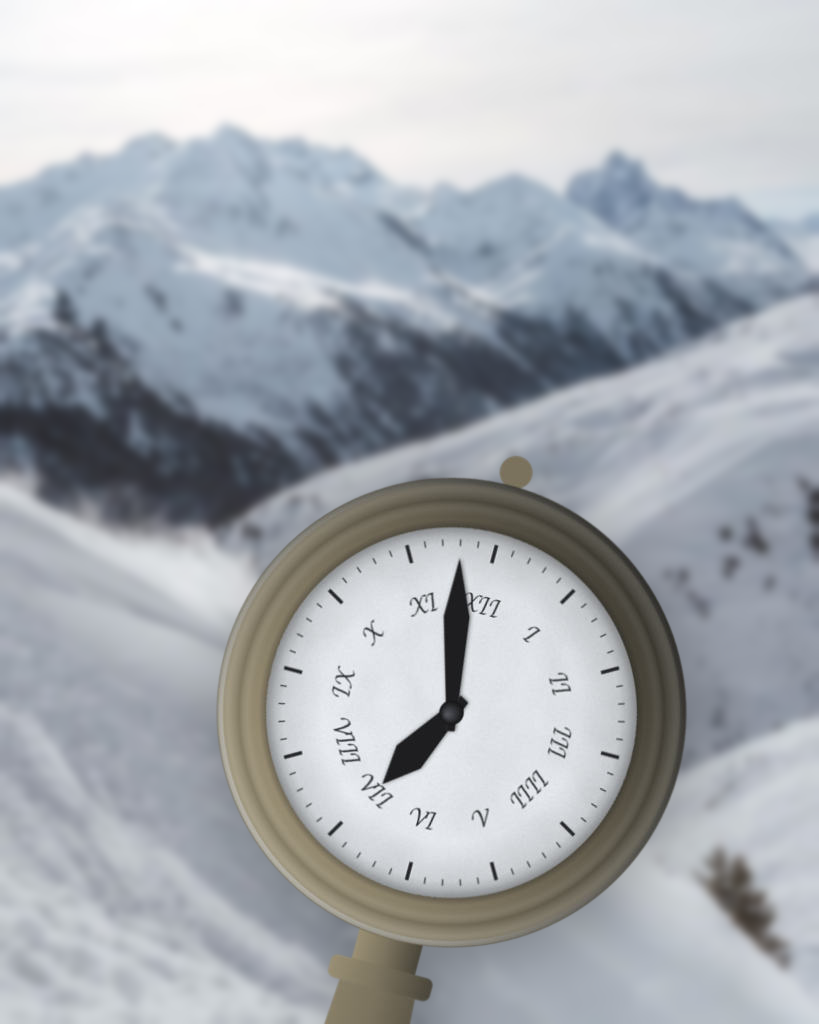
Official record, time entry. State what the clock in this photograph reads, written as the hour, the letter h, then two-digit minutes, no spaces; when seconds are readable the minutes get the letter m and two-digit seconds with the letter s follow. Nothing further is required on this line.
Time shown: 6h58
